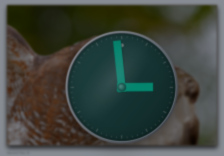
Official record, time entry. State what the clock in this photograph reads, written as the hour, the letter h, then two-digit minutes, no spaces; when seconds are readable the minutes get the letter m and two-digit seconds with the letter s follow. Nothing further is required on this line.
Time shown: 2h59
